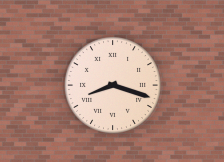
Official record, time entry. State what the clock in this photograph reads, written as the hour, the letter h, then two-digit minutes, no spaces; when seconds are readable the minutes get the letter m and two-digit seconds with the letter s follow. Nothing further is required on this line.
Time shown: 8h18
